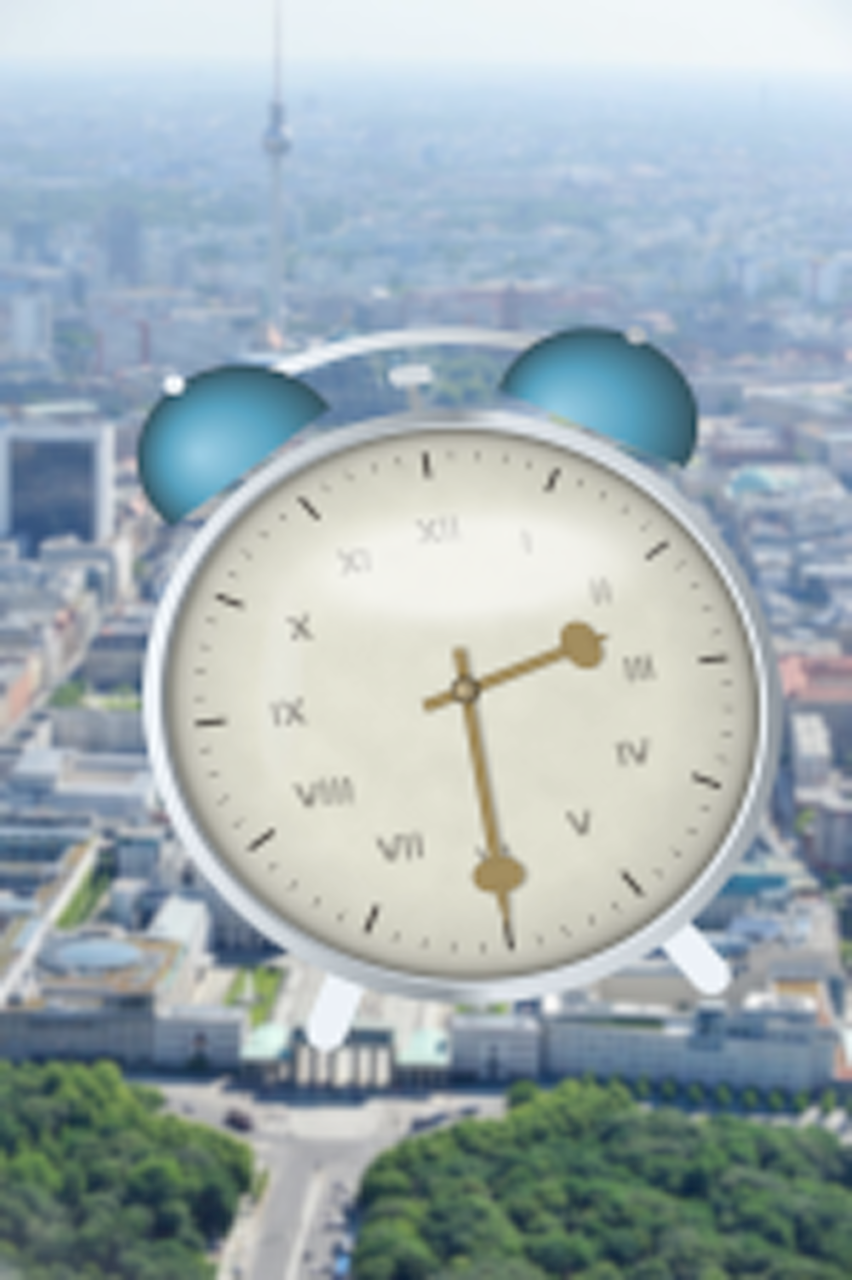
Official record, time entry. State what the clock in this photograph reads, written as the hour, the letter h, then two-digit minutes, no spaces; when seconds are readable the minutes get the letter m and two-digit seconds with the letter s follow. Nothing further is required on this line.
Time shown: 2h30
